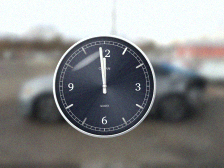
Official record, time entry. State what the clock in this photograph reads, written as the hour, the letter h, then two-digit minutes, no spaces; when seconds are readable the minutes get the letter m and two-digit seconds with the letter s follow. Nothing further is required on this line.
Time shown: 11h59
